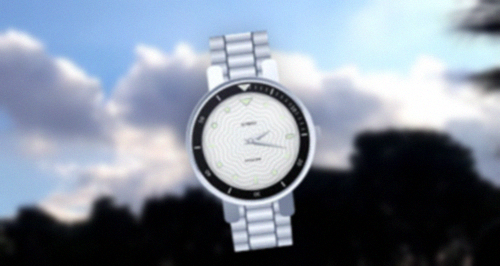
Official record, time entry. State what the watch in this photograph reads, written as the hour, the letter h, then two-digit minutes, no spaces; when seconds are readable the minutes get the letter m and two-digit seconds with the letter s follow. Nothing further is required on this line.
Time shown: 2h18
